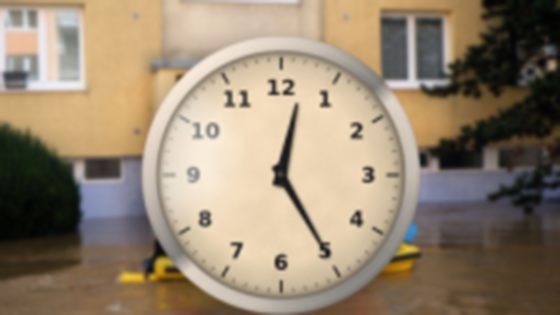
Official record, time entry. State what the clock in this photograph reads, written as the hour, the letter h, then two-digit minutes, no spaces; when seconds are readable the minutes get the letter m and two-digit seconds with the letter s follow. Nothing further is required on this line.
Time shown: 12h25
